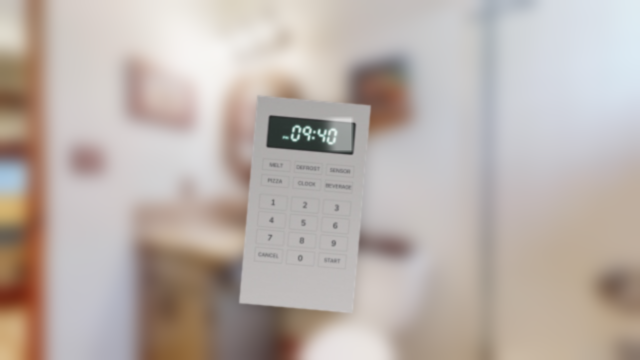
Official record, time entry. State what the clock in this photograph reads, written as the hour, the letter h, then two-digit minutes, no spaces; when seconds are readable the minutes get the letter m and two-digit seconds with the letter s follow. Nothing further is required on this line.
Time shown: 9h40
